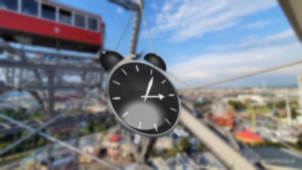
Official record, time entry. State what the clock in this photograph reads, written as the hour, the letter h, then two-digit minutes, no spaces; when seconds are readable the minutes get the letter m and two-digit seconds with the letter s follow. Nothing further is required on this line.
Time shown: 3h06
